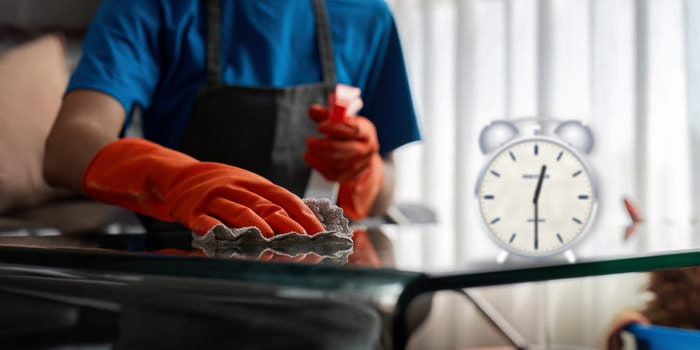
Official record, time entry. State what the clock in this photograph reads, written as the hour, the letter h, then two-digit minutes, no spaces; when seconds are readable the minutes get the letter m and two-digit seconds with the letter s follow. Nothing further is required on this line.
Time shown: 12h30
